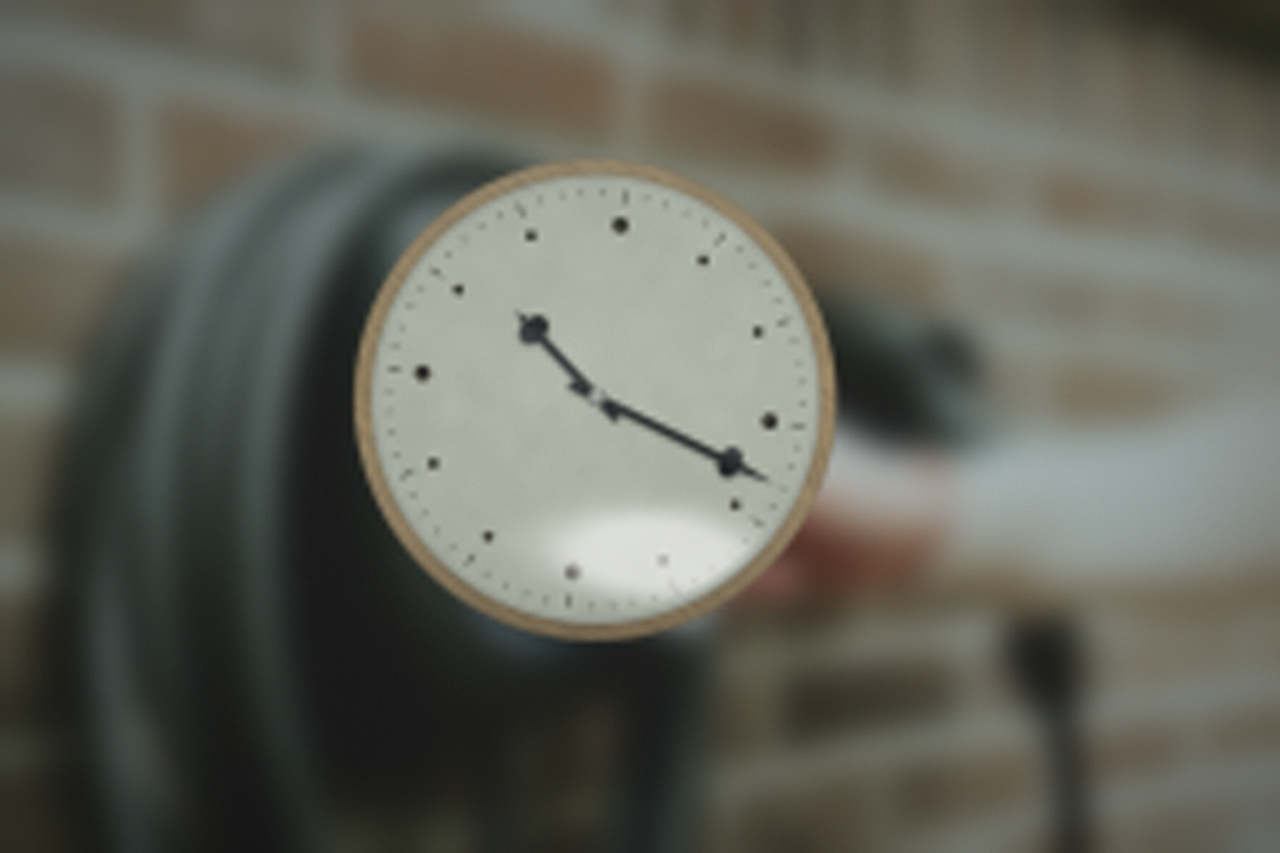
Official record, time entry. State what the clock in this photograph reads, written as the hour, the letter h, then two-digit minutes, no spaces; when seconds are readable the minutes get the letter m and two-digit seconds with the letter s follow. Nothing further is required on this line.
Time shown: 10h18
